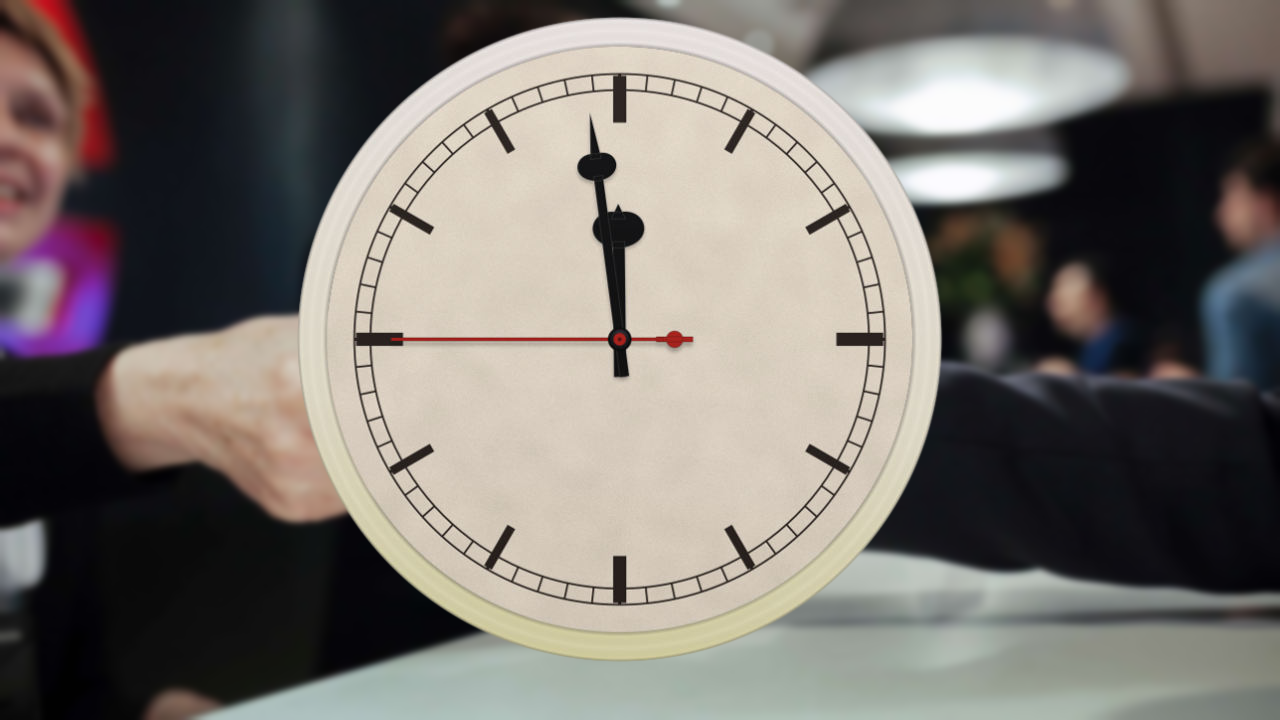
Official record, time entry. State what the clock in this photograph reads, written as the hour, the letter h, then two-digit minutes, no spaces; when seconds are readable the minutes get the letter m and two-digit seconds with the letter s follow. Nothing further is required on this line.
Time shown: 11h58m45s
